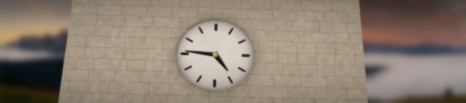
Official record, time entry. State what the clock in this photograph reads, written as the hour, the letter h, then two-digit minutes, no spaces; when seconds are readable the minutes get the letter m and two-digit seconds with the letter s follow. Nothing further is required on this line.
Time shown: 4h46
